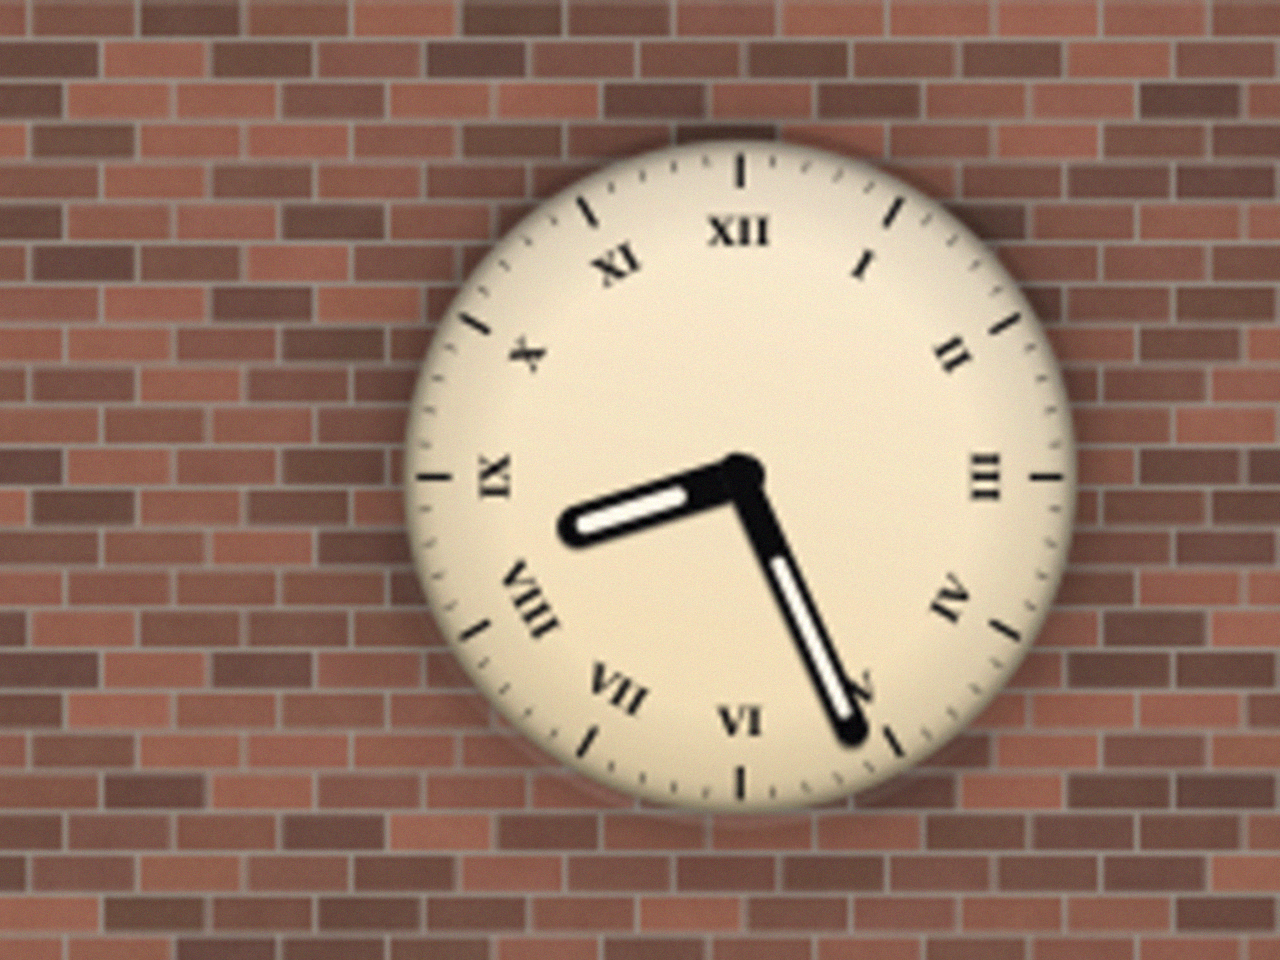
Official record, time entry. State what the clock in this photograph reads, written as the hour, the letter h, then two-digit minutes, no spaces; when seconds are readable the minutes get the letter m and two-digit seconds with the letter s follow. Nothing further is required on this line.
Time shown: 8h26
